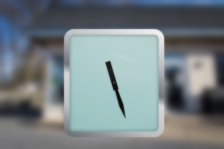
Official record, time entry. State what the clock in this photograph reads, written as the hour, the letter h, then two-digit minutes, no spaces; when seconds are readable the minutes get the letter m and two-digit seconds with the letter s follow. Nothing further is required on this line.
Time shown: 11h27
